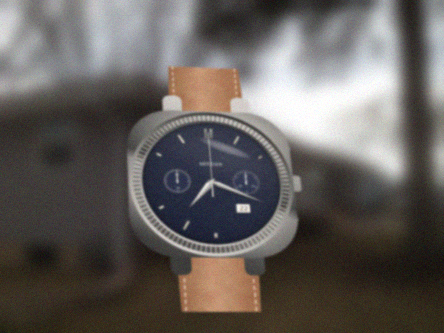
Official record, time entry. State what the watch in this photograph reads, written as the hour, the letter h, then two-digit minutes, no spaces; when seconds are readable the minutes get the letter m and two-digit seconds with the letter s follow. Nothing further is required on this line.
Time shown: 7h19
